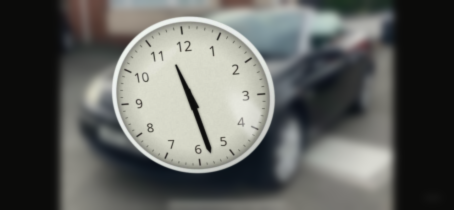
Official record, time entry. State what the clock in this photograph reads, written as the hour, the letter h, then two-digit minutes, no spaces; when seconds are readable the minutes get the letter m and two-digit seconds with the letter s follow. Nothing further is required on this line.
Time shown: 11h28
